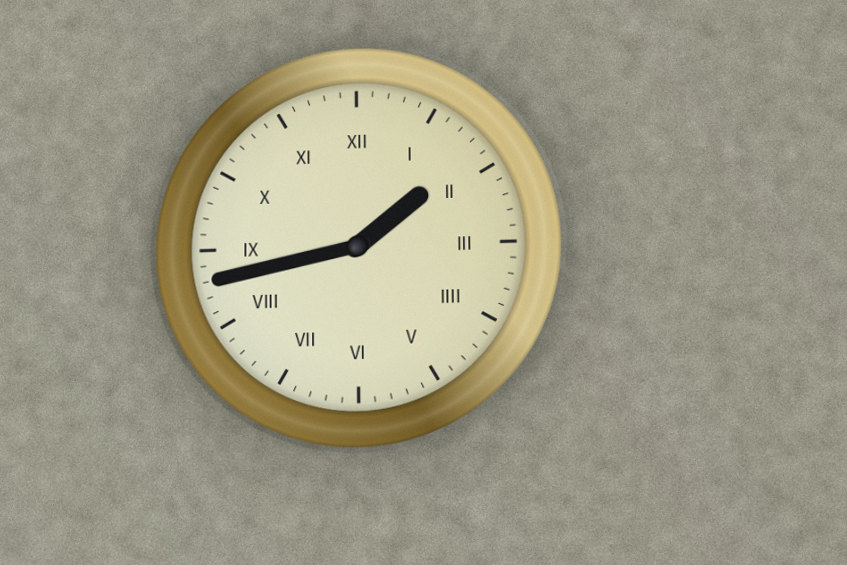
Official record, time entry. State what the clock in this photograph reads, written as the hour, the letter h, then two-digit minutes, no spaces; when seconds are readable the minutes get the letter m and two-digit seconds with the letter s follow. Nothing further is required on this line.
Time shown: 1h43
